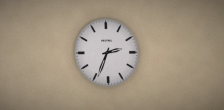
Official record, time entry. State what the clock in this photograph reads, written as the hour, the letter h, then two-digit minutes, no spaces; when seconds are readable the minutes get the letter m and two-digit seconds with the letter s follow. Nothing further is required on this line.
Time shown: 2h34
